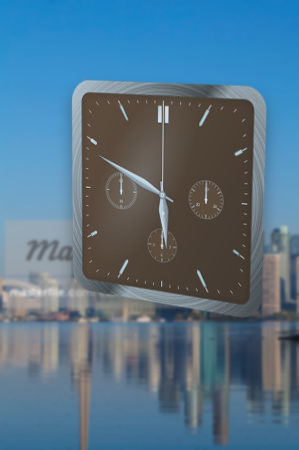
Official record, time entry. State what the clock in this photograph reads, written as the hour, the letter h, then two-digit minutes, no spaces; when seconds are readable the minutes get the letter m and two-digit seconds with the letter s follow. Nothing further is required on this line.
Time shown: 5h49
